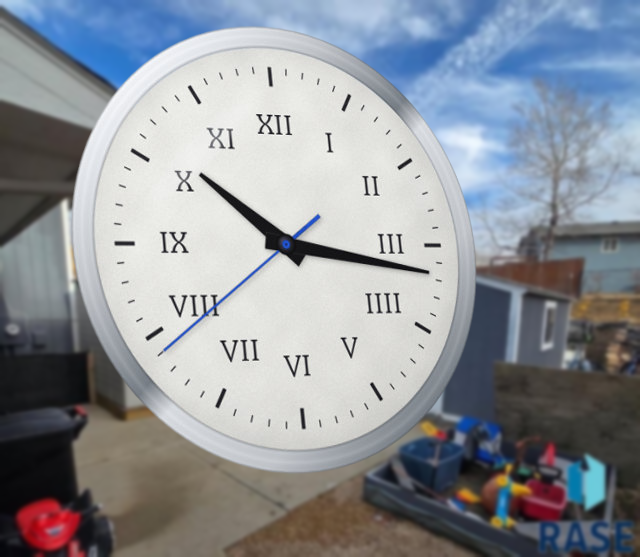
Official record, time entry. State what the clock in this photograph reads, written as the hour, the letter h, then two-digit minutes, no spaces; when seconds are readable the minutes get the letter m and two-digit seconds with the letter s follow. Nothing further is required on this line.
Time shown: 10h16m39s
